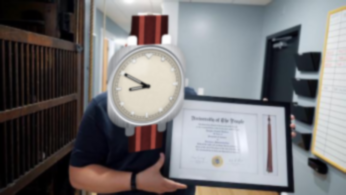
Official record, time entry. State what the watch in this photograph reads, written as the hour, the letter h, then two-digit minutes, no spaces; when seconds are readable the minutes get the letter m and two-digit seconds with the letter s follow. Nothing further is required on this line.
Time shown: 8h50
